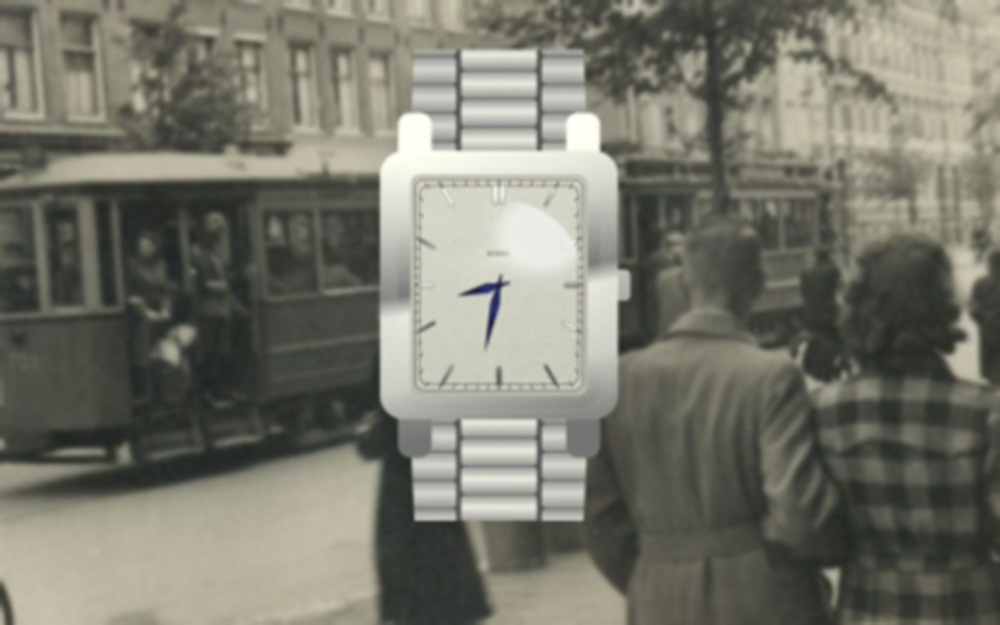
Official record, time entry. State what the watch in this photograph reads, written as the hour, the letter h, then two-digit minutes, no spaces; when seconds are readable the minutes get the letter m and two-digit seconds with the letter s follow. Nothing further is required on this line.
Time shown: 8h32
